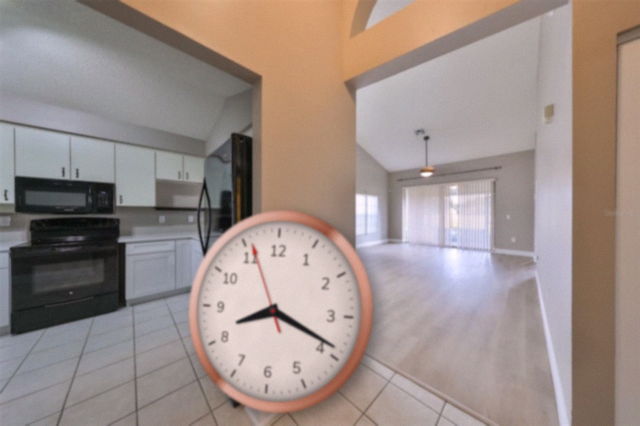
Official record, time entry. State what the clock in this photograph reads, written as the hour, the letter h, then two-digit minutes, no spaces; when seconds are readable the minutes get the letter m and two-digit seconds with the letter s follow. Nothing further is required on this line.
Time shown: 8h18m56s
